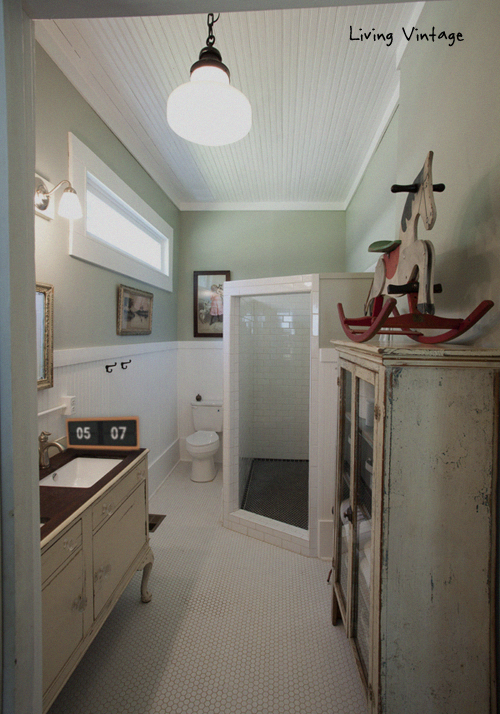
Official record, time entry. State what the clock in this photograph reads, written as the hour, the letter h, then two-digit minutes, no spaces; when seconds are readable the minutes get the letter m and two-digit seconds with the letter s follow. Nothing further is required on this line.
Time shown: 5h07
